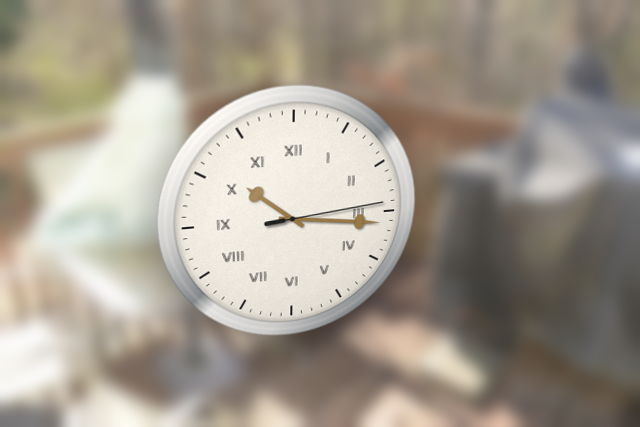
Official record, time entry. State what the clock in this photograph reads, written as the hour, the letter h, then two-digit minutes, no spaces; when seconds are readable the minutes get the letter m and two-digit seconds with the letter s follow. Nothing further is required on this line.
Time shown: 10h16m14s
